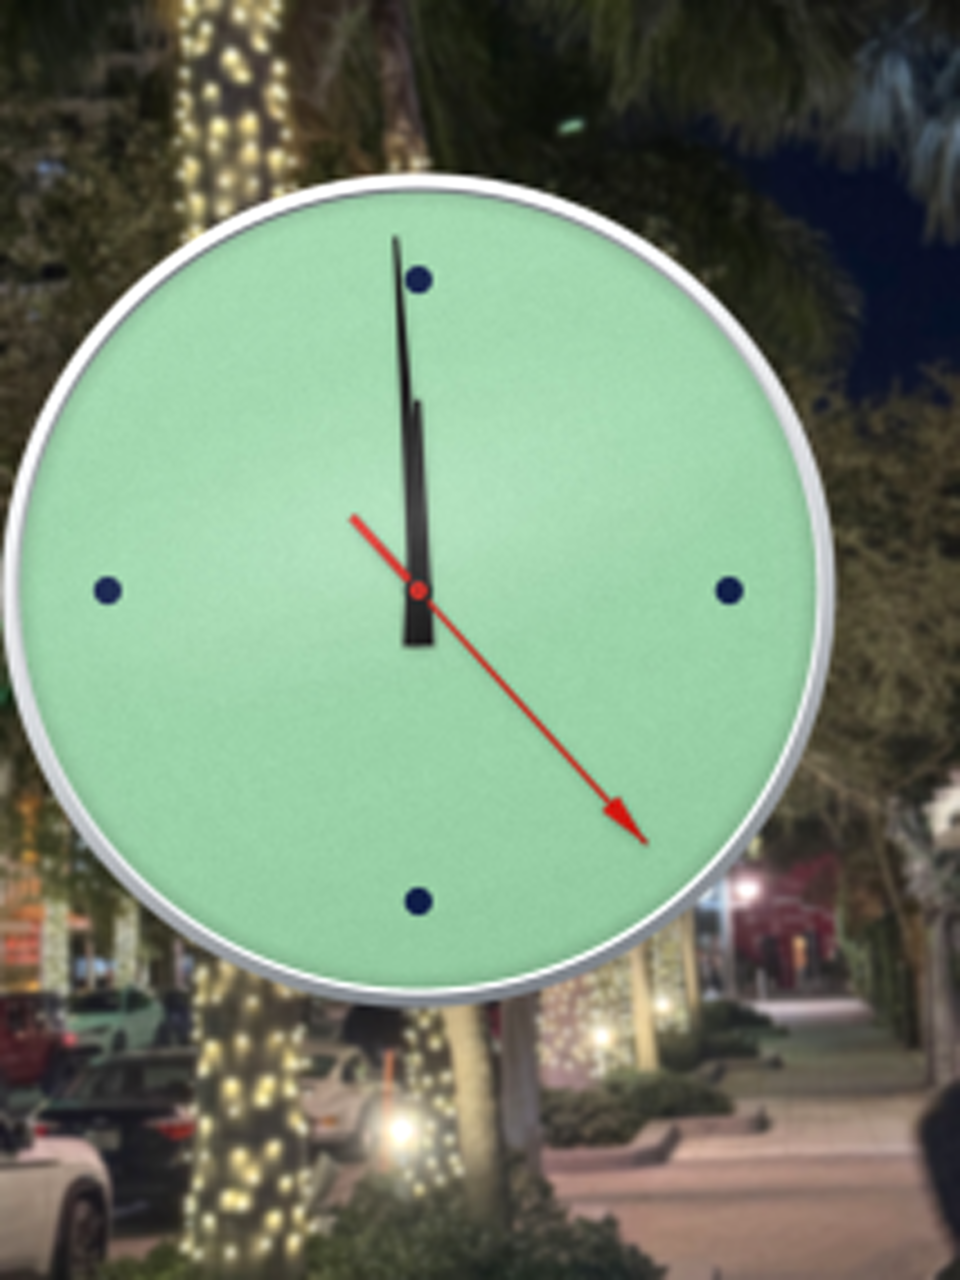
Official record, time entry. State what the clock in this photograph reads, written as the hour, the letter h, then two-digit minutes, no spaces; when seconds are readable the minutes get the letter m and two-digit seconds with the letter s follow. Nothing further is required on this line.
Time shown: 11h59m23s
